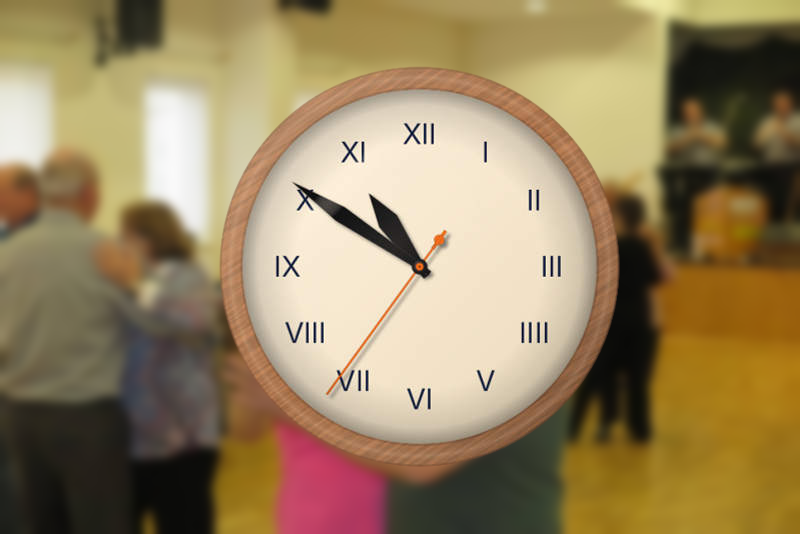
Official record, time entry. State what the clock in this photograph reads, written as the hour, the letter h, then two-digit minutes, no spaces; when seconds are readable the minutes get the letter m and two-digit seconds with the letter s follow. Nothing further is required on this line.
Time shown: 10h50m36s
